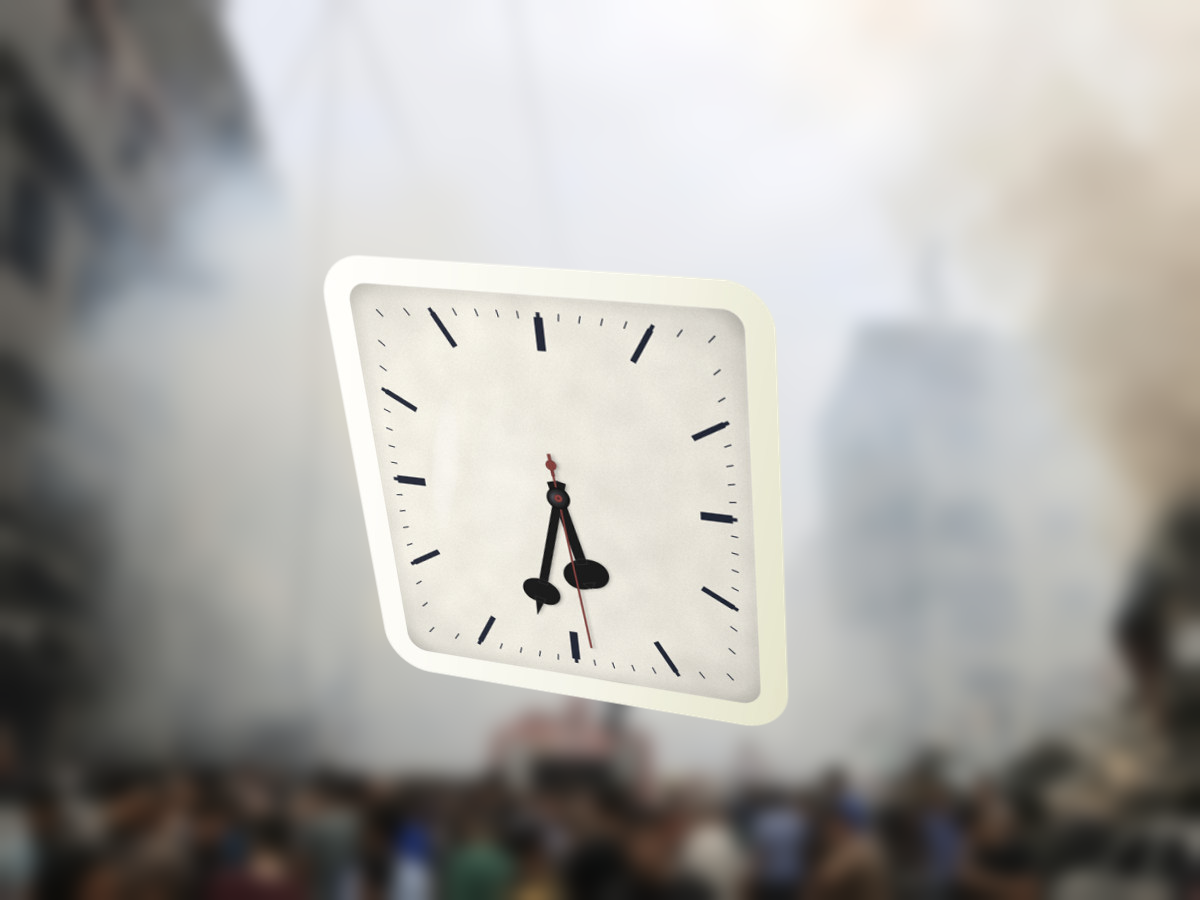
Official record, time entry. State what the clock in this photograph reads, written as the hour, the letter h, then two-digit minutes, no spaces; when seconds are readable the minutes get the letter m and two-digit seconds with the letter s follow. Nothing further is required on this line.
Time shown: 5h32m29s
